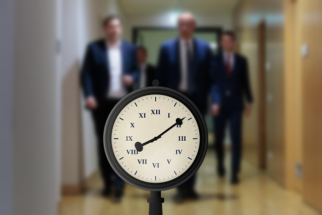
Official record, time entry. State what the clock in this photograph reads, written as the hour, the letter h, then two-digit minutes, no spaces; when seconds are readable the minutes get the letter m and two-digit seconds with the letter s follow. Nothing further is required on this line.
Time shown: 8h09
